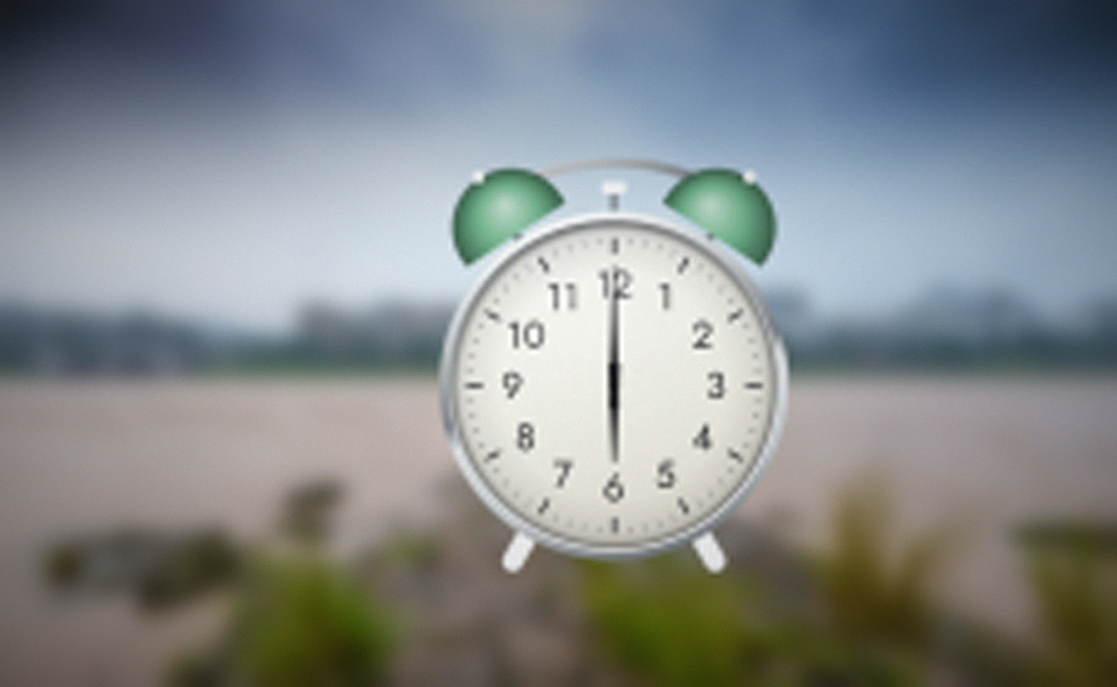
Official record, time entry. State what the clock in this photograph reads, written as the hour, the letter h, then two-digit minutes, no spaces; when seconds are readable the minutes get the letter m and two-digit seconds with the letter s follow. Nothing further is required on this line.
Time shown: 6h00
